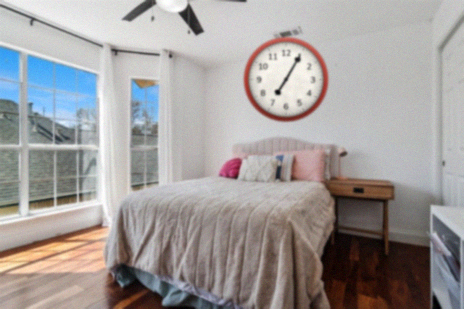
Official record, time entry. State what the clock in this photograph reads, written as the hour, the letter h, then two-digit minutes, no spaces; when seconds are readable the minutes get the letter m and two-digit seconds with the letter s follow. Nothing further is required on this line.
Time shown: 7h05
